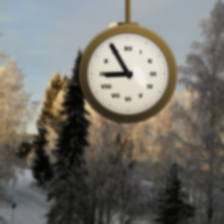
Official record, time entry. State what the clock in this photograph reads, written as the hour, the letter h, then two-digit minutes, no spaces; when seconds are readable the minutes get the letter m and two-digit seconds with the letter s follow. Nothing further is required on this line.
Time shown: 8h55
